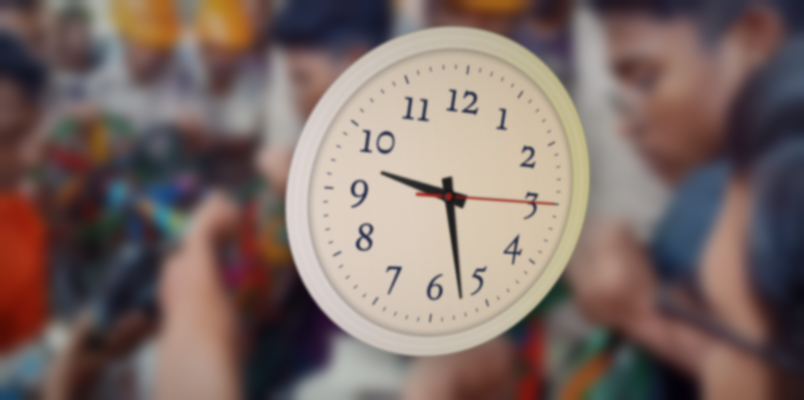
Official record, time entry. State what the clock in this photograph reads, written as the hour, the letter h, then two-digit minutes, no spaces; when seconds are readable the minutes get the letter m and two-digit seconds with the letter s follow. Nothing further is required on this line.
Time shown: 9h27m15s
